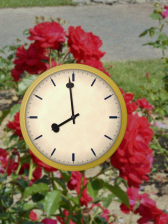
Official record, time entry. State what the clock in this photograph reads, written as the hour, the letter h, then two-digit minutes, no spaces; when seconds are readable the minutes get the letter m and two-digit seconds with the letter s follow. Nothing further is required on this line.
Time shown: 7h59
